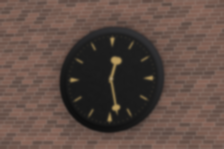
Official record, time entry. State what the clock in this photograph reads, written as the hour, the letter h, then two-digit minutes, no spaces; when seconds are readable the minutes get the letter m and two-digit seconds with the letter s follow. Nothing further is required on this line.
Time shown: 12h28
